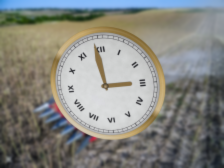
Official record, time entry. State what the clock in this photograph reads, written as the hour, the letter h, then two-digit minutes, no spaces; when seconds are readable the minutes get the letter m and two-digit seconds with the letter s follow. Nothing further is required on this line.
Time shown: 2h59
